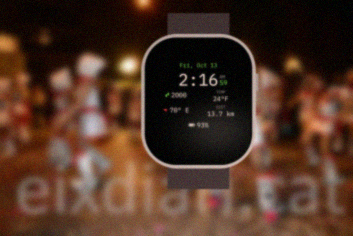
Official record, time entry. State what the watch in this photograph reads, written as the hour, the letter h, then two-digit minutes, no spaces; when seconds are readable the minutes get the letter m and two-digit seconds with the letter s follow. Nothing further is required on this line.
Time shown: 2h16
